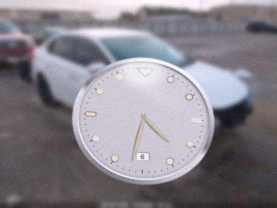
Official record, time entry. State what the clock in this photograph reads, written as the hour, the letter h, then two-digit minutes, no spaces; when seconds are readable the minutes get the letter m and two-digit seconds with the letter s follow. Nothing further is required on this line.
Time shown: 4h32
